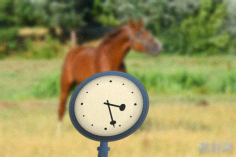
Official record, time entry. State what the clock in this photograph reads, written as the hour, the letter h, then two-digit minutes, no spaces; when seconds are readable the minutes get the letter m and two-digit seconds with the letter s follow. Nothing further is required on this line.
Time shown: 3h27
